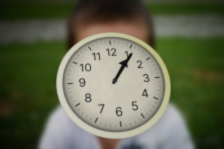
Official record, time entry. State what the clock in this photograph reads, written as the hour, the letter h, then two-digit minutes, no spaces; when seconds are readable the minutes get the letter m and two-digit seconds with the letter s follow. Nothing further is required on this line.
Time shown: 1h06
